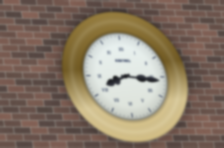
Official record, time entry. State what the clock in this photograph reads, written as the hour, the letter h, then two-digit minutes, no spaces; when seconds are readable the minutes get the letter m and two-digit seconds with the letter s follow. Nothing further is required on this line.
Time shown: 8h16
